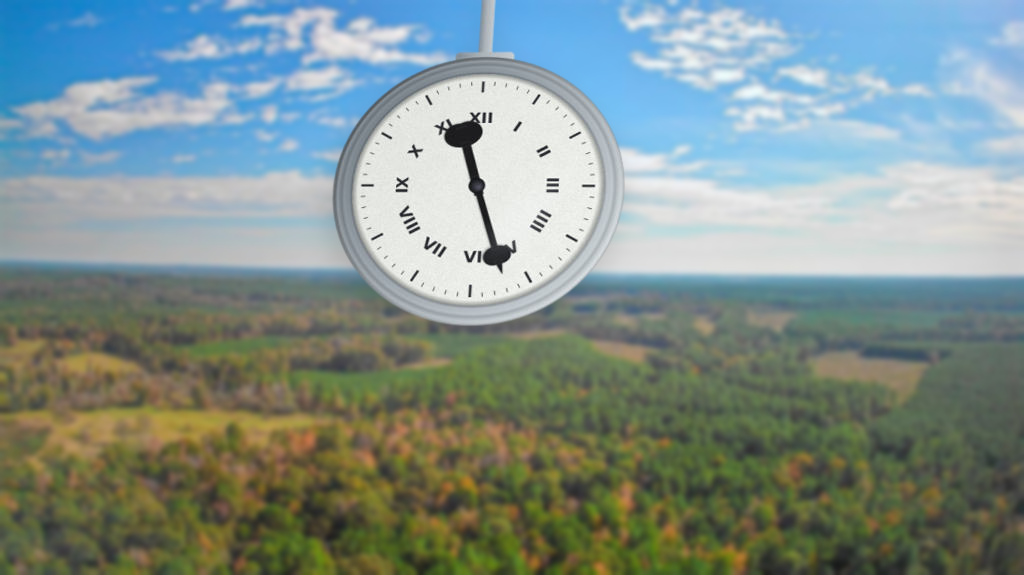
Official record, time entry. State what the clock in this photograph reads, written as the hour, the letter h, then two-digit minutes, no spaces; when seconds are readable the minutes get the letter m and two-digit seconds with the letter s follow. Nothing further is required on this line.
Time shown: 11h27
